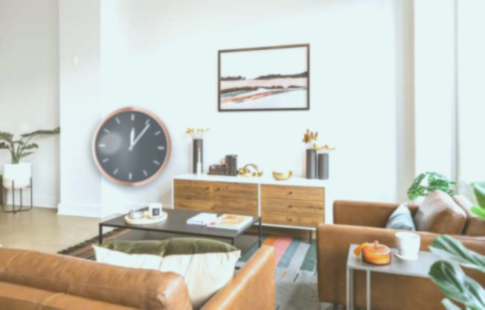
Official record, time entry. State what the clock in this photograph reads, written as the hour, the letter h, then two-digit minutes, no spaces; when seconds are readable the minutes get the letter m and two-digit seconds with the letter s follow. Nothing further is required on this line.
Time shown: 12h06
